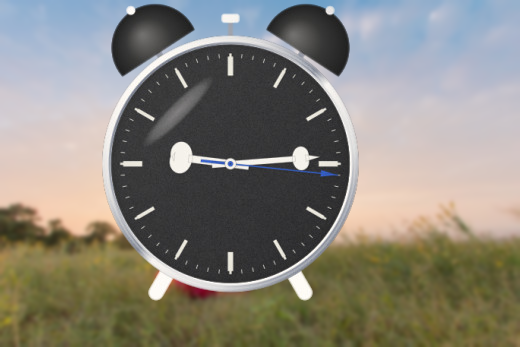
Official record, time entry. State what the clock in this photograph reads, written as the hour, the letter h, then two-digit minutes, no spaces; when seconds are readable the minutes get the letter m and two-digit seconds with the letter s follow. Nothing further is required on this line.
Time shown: 9h14m16s
